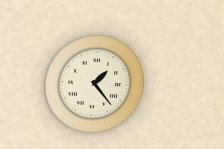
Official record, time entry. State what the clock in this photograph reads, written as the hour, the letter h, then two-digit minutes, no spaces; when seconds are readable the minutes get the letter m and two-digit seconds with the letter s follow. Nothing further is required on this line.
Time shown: 1h23
